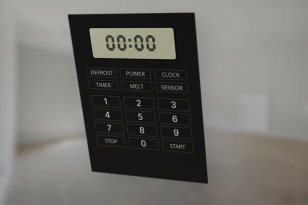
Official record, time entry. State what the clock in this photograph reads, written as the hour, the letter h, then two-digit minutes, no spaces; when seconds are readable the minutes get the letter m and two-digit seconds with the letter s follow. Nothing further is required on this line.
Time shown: 0h00
